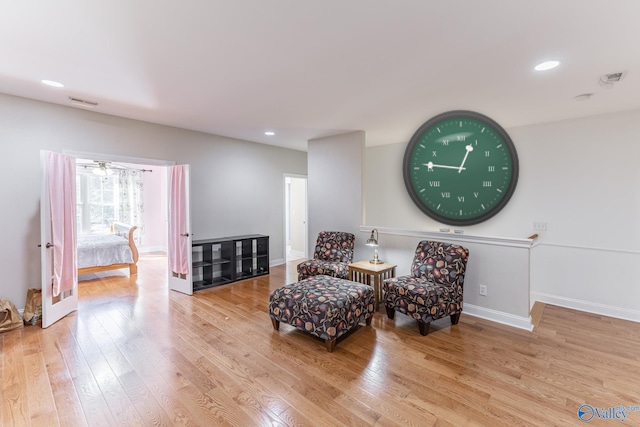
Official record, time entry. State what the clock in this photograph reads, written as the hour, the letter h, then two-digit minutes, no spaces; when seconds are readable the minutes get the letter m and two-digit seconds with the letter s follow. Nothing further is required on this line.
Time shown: 12h46
